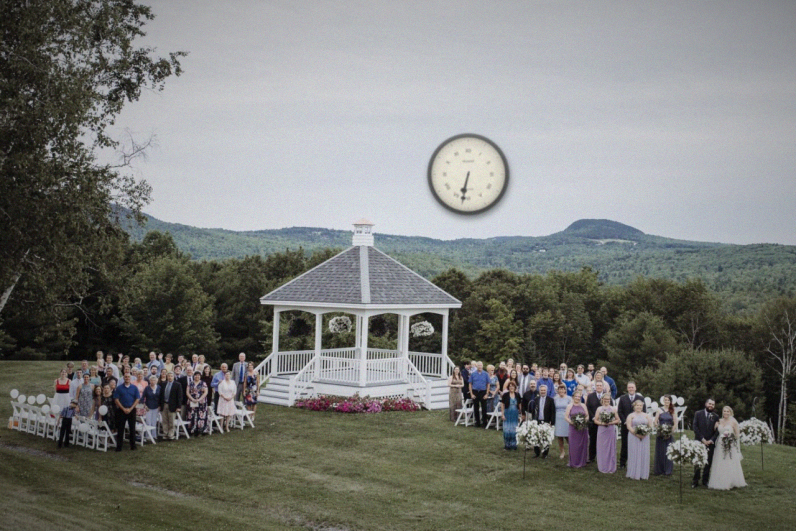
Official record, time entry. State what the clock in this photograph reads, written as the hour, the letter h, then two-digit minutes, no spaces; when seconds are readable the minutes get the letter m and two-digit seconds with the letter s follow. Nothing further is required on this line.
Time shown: 6h32
